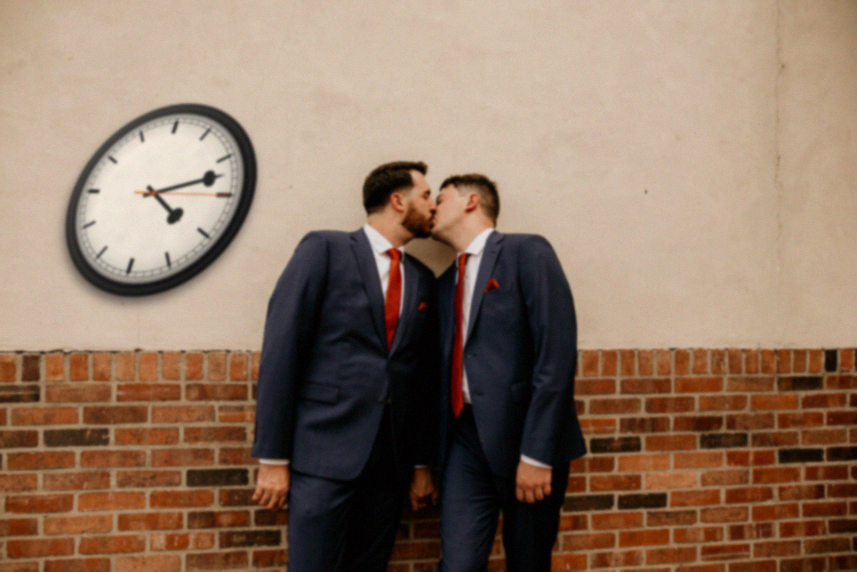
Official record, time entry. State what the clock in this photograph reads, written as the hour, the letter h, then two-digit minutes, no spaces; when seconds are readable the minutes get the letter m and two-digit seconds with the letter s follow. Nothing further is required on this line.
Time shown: 4h12m15s
